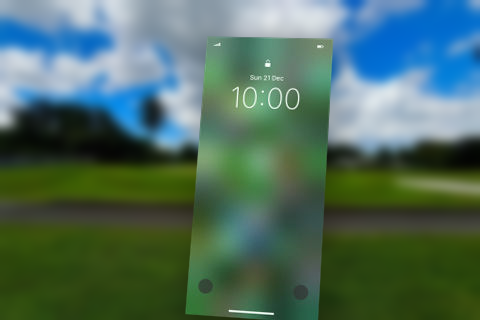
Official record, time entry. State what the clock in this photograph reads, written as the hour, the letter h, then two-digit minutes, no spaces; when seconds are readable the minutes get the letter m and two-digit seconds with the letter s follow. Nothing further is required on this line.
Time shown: 10h00
